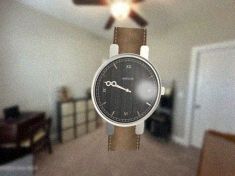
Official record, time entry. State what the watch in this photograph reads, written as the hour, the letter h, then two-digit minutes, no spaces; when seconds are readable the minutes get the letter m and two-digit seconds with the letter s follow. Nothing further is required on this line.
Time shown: 9h48
